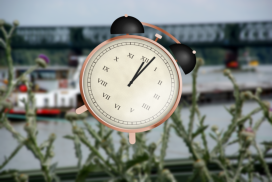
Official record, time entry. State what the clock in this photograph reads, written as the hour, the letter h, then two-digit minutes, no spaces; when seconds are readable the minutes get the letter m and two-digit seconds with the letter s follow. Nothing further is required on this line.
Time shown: 12h02
